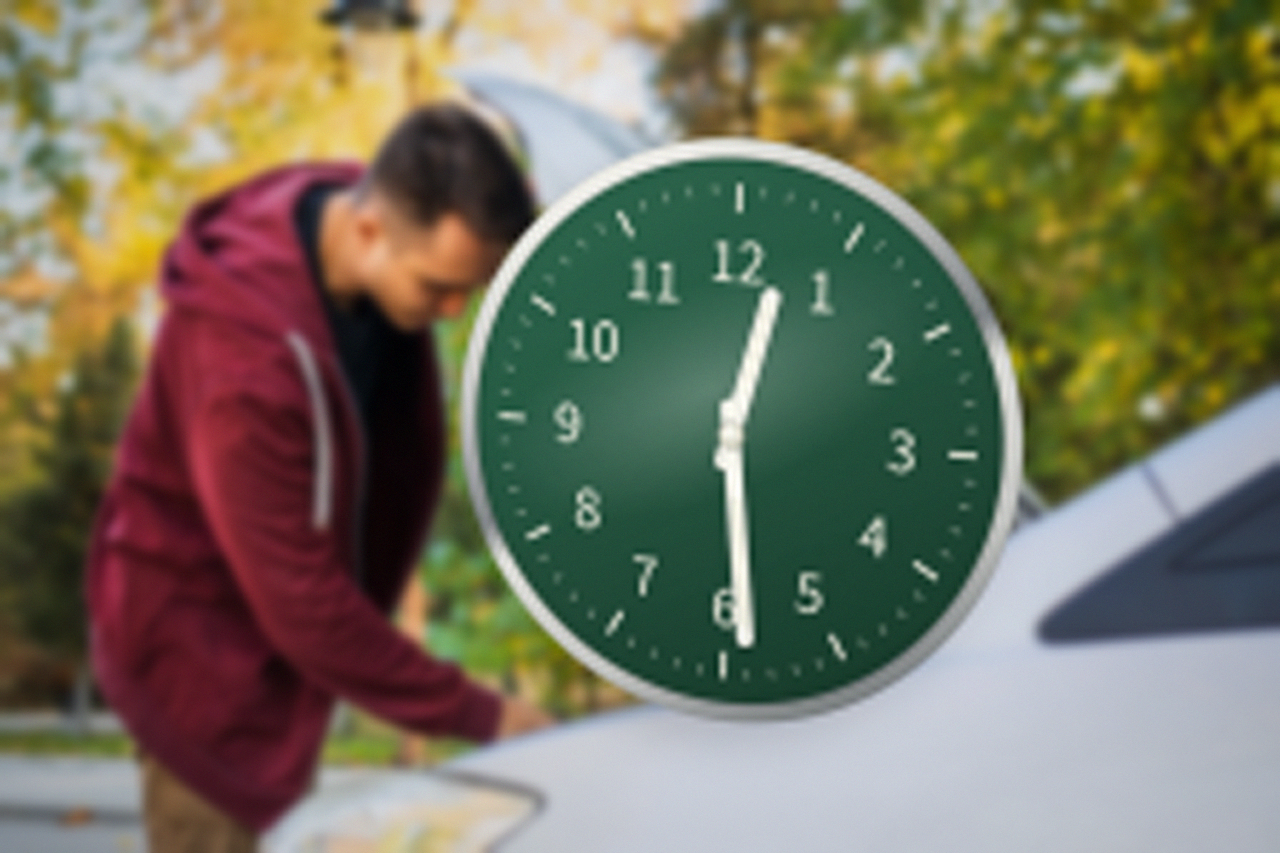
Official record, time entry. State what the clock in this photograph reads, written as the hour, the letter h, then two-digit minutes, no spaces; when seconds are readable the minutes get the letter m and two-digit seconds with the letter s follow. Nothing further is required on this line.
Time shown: 12h29
